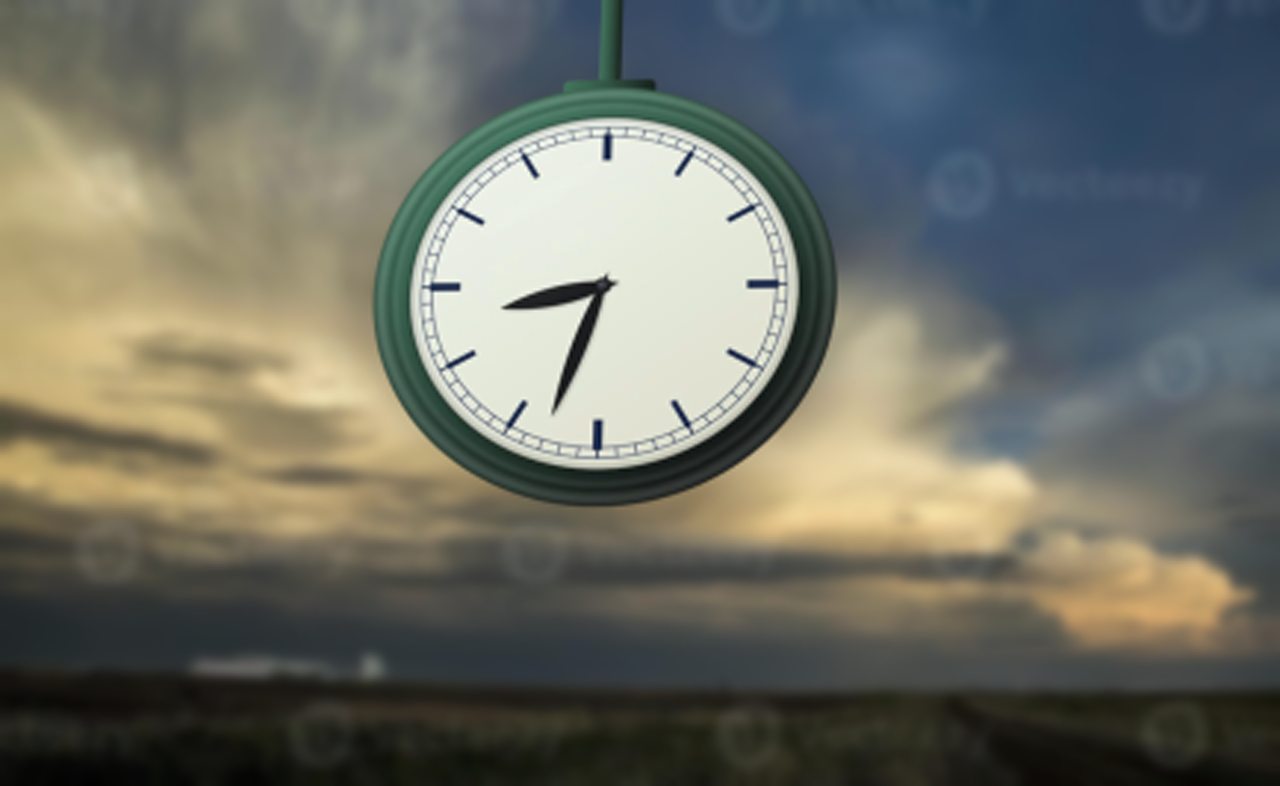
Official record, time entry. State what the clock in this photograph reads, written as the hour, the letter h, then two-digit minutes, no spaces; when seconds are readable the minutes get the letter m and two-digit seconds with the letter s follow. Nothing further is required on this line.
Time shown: 8h33
